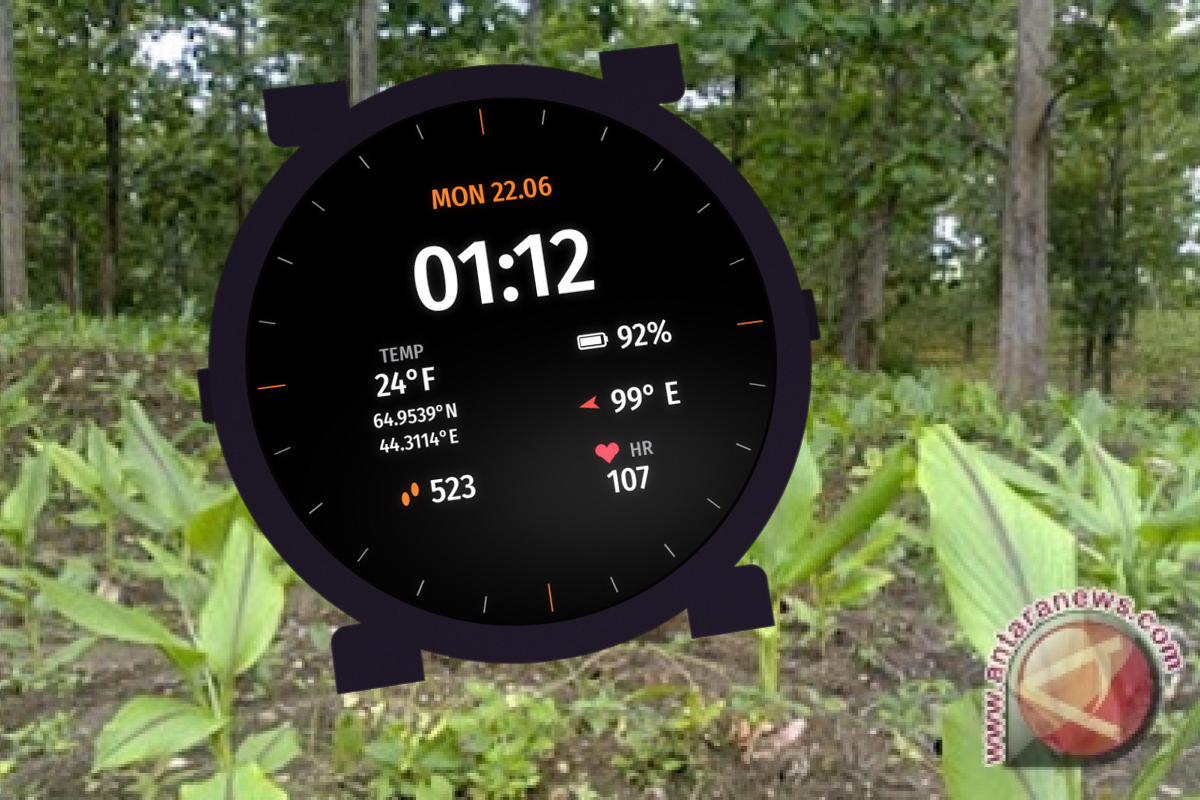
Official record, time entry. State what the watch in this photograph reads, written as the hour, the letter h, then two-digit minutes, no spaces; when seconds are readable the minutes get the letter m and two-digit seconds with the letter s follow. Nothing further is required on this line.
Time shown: 1h12
